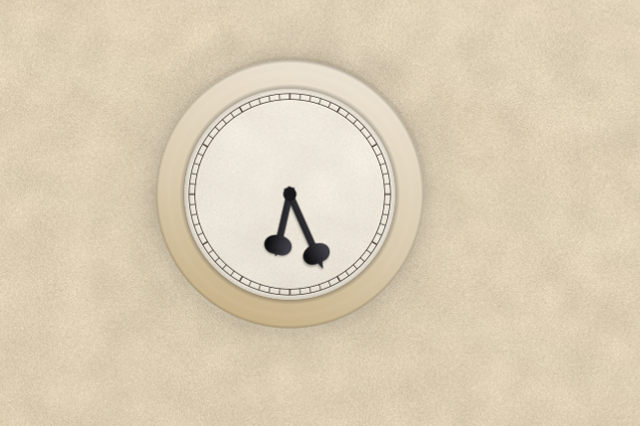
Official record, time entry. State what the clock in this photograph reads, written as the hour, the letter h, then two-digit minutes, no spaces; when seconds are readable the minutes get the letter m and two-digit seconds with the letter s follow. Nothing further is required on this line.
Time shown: 6h26
